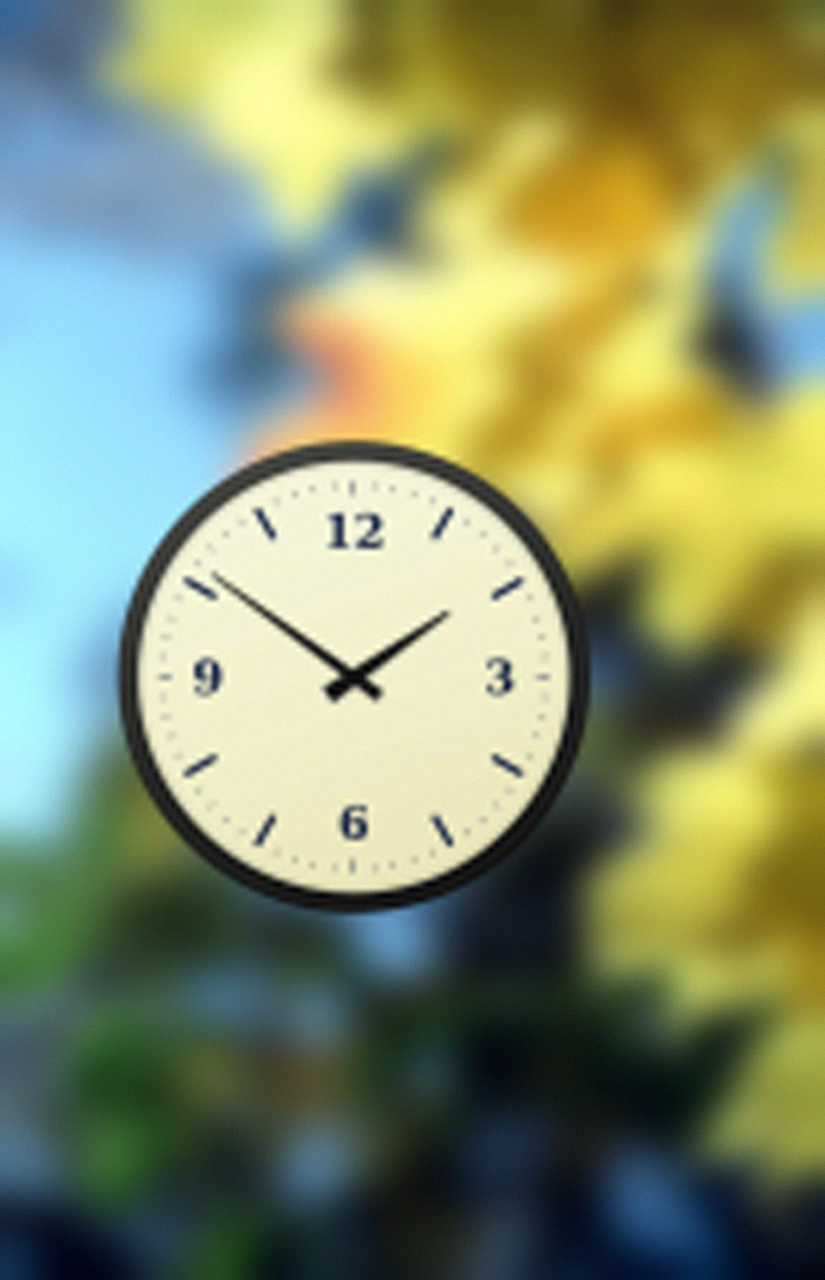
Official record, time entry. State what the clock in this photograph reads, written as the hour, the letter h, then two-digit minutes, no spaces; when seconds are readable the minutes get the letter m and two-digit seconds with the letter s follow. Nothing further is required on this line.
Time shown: 1h51
